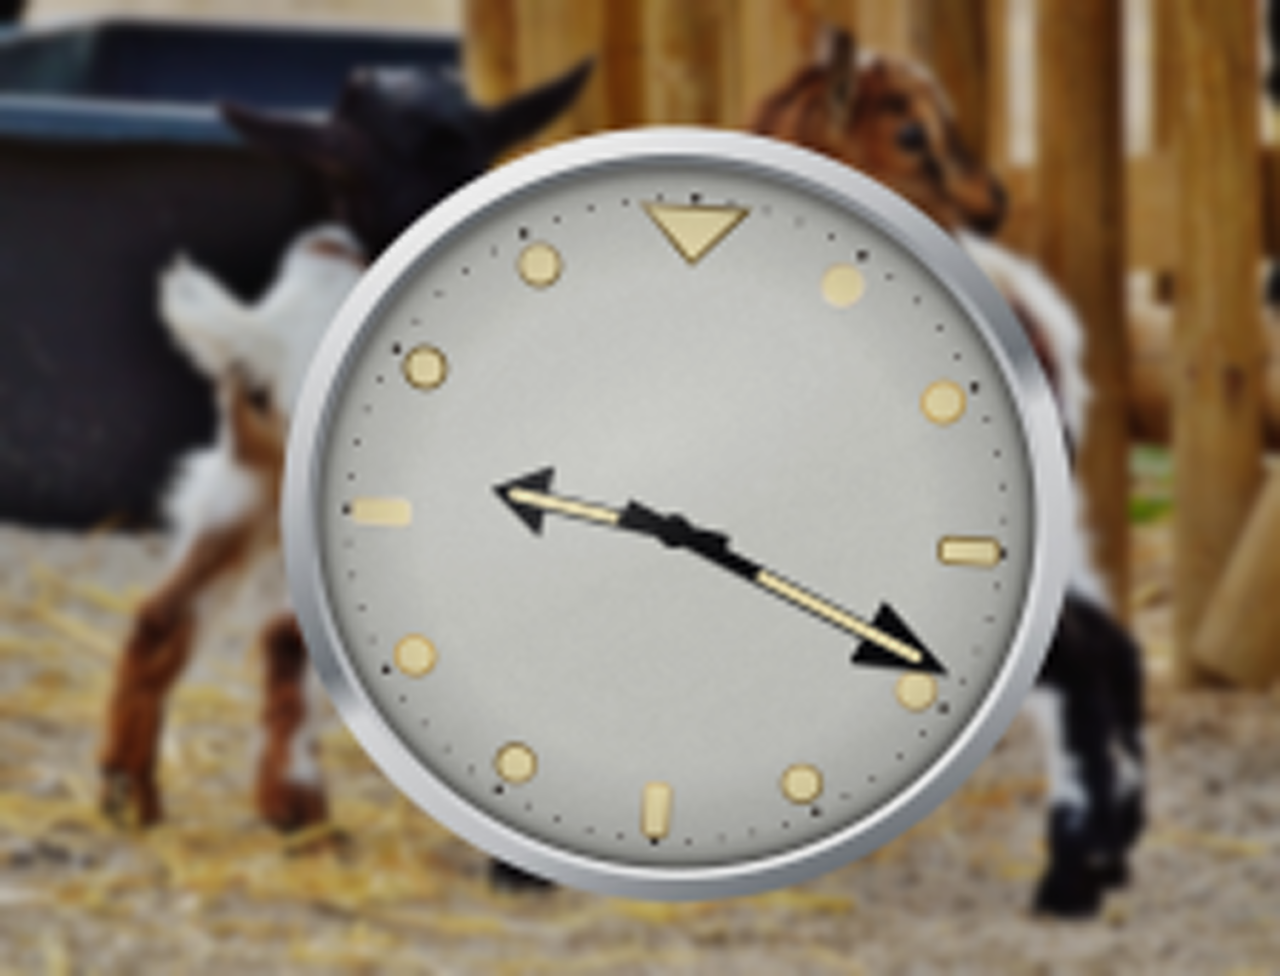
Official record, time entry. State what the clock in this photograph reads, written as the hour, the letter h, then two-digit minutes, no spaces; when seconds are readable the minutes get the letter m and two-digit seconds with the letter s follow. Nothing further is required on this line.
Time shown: 9h19
